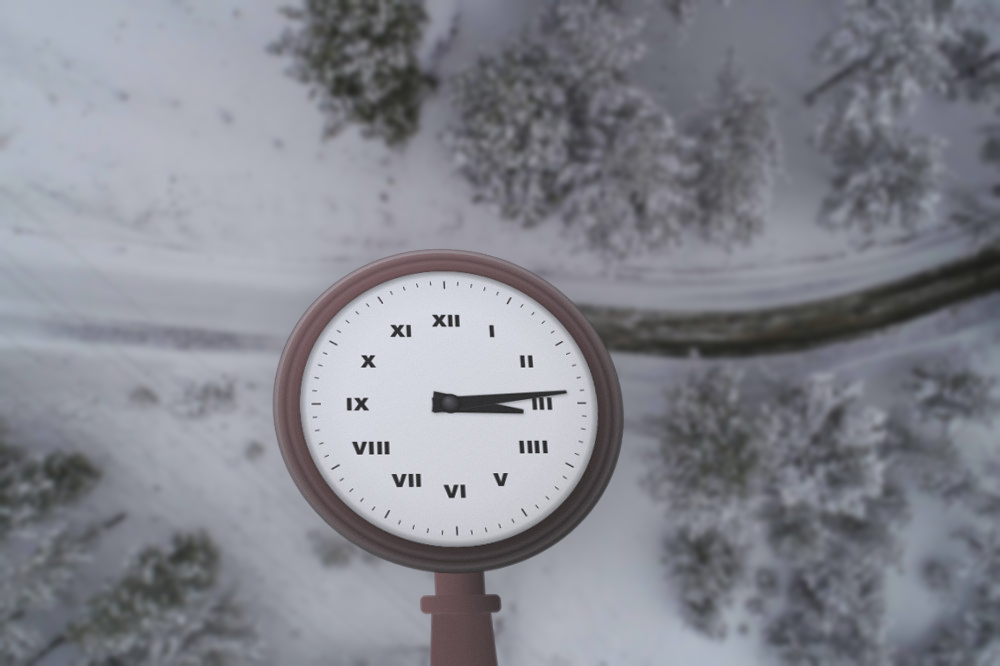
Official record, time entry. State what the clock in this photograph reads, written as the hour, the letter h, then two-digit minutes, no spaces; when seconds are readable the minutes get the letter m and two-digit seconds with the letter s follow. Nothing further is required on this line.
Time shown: 3h14
